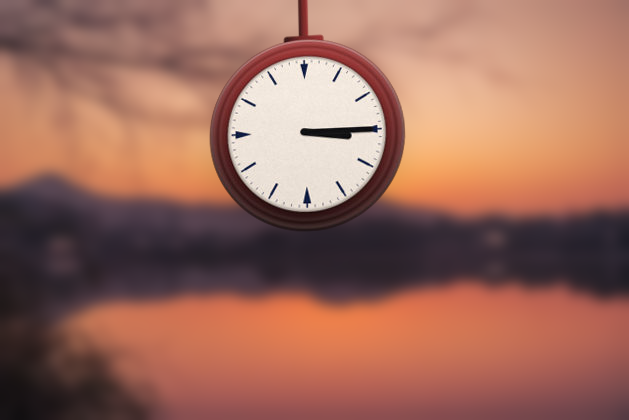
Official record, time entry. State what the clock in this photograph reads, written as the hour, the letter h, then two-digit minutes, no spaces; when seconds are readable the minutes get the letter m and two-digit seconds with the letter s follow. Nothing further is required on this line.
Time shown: 3h15
